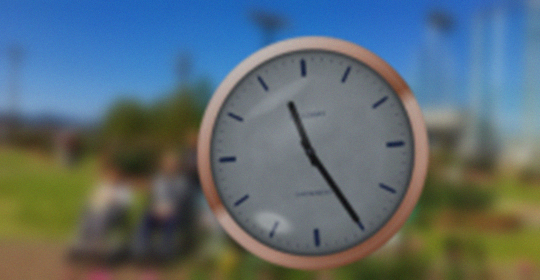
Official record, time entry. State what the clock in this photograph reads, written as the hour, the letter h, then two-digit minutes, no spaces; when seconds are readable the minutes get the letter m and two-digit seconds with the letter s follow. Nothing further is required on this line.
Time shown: 11h25
